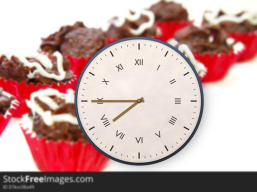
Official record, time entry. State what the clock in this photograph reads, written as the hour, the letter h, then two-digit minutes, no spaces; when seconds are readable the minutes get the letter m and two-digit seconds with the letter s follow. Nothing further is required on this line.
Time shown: 7h45
